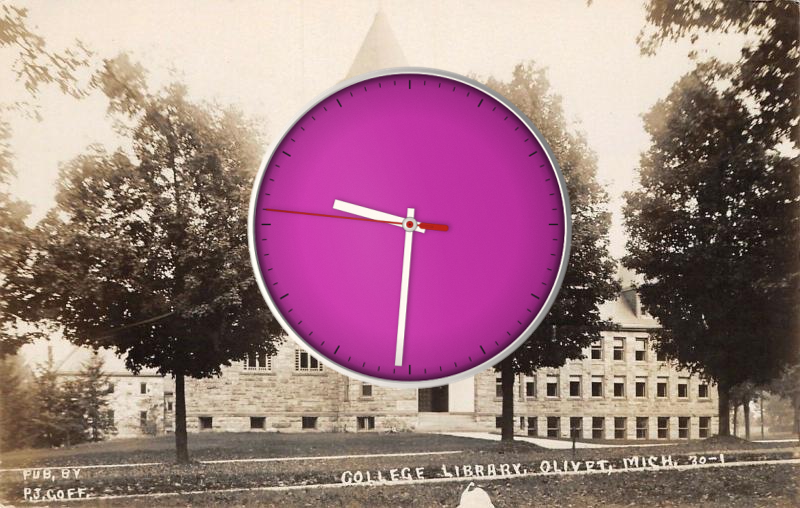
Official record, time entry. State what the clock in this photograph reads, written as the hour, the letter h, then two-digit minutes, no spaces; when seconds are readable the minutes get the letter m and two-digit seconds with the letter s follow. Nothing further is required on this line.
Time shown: 9h30m46s
